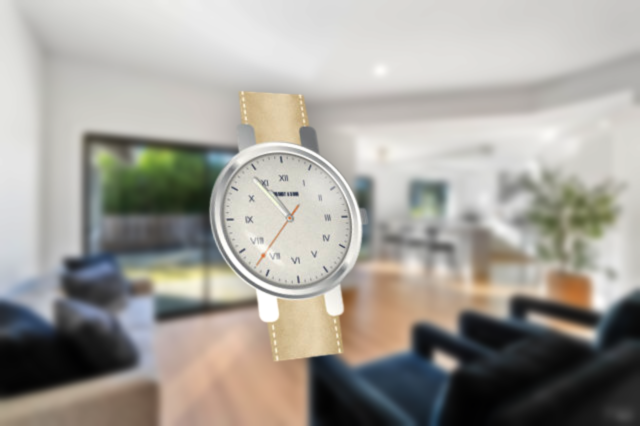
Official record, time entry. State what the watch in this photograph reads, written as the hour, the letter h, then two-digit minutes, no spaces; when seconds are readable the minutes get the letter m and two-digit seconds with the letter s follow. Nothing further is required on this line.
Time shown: 10h53m37s
